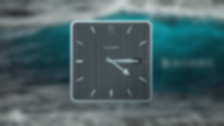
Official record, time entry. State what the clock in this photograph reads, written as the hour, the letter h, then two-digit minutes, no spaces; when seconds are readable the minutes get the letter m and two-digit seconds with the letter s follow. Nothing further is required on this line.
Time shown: 4h15
